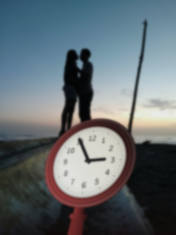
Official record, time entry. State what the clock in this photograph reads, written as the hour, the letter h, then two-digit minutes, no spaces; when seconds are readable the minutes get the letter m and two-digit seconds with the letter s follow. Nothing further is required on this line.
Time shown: 2h55
